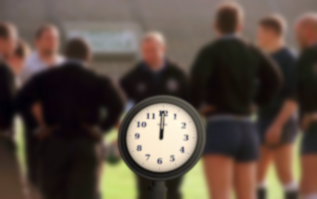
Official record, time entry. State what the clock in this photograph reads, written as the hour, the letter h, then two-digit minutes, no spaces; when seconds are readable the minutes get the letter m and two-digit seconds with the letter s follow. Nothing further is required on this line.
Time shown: 12h00
